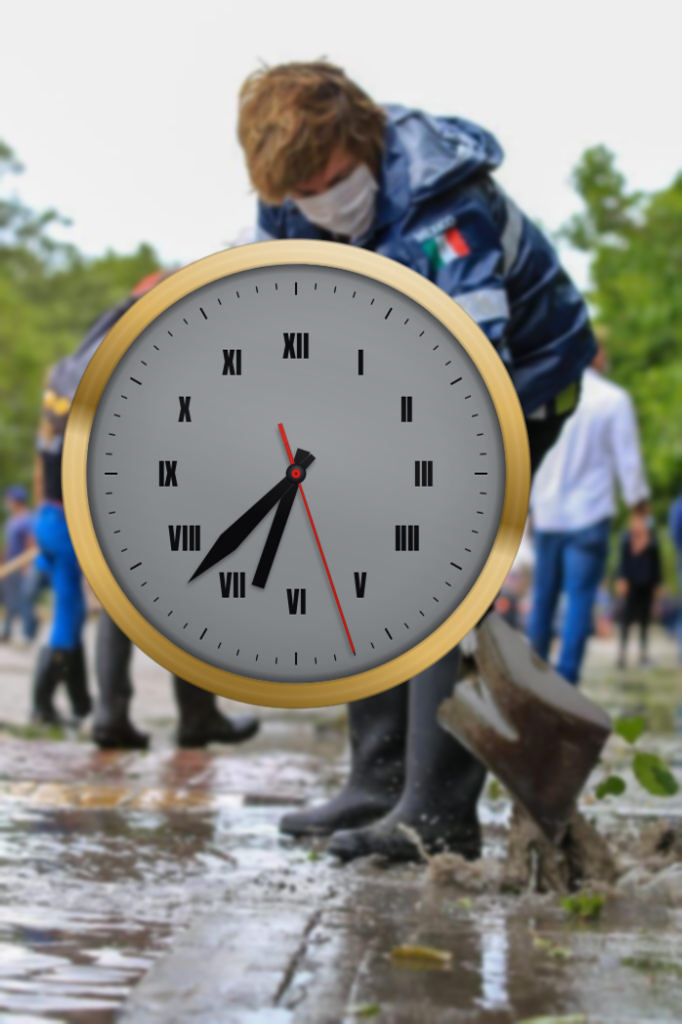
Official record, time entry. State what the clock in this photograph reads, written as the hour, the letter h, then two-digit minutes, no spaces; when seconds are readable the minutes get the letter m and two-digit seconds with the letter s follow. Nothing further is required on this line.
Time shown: 6h37m27s
